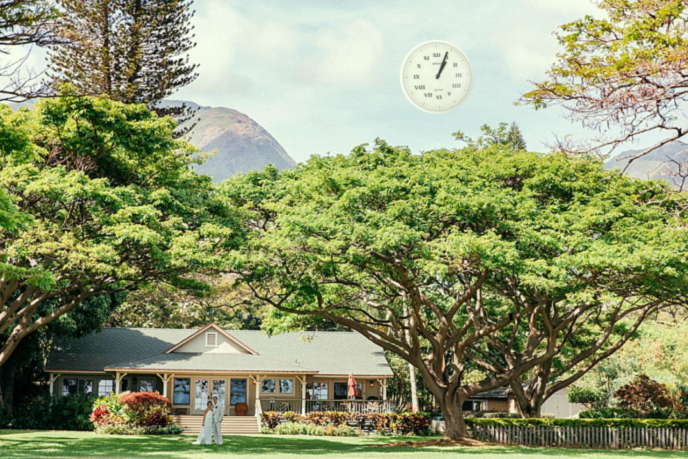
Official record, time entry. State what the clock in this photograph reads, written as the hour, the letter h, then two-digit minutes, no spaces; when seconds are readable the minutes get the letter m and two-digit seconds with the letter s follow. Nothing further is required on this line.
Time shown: 1h04
